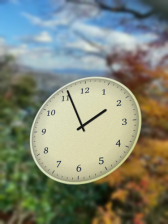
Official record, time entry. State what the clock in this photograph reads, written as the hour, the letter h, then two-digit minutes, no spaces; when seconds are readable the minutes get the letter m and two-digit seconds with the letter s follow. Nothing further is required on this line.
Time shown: 1h56
